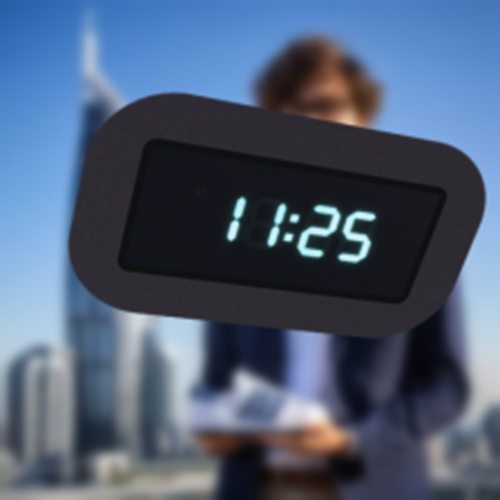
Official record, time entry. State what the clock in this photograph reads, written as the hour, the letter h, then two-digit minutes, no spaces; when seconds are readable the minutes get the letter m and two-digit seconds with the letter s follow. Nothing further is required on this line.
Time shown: 11h25
